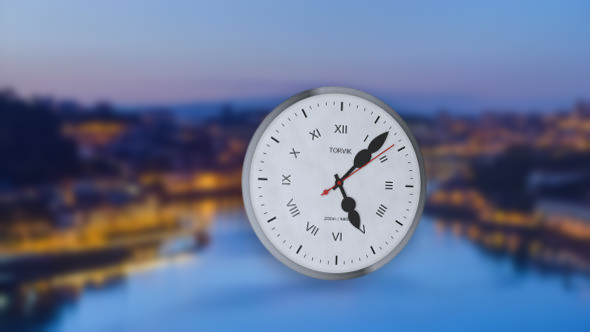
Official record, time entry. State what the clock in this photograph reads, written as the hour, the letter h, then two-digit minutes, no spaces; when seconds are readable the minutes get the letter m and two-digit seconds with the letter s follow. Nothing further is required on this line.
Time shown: 5h07m09s
